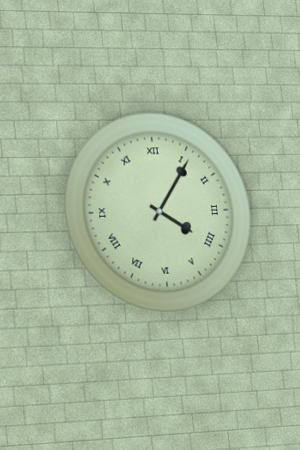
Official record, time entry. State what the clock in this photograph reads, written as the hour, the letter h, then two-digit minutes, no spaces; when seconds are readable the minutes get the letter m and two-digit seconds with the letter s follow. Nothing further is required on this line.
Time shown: 4h06
